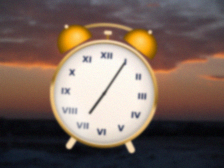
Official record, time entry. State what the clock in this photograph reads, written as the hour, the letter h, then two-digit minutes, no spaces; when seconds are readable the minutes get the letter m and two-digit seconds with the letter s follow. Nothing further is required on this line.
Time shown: 7h05
